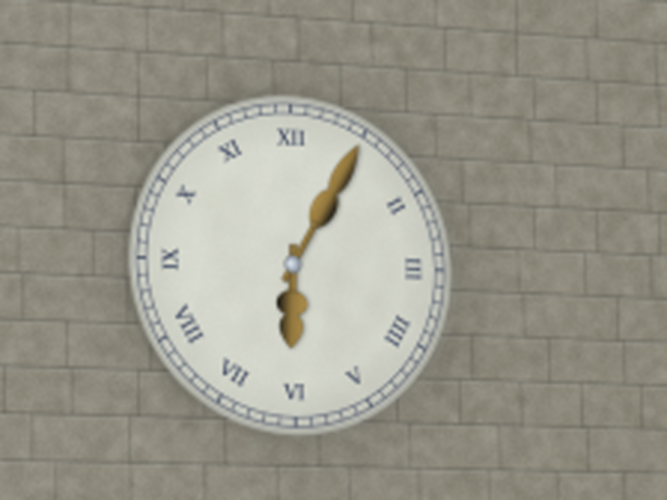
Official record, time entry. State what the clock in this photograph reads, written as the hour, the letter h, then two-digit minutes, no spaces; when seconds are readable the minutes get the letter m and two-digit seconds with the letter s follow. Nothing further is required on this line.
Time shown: 6h05
